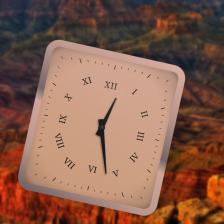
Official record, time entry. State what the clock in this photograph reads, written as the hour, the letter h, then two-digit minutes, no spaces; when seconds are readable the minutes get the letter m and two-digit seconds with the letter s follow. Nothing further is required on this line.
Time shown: 12h27
